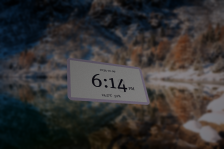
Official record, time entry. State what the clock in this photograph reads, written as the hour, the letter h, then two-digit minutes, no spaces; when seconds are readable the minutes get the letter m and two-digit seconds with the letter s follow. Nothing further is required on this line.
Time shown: 6h14
